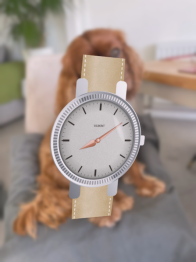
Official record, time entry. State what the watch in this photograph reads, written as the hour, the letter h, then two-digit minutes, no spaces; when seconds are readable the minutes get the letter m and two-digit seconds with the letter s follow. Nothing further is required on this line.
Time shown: 8h09
